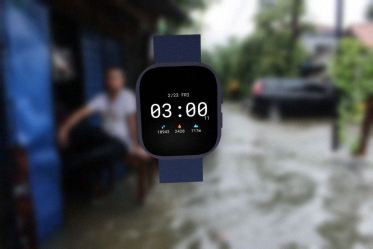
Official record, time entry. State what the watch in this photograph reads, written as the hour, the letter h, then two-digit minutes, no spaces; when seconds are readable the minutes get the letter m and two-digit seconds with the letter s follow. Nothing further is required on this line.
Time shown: 3h00
